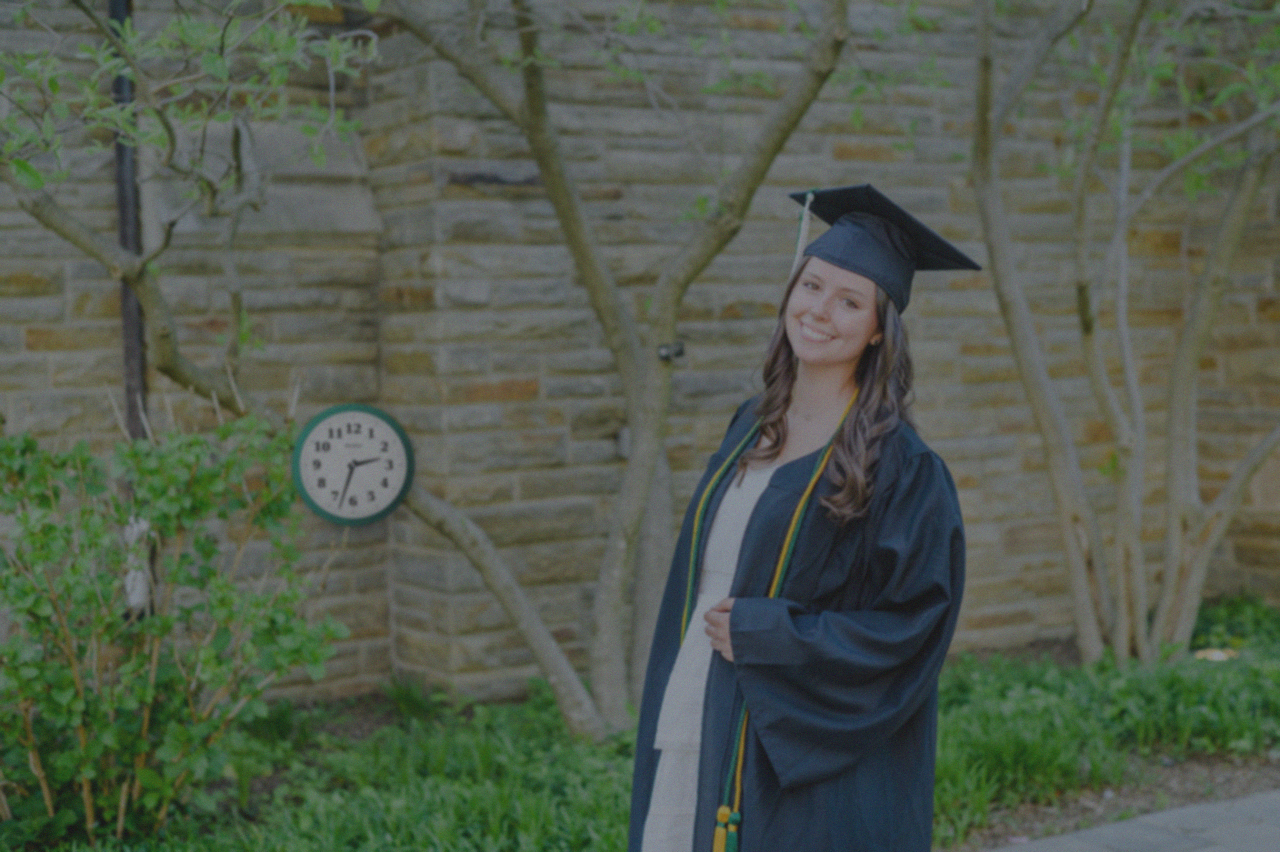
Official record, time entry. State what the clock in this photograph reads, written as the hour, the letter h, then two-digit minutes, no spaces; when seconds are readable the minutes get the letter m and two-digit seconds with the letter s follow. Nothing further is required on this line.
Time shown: 2h33
